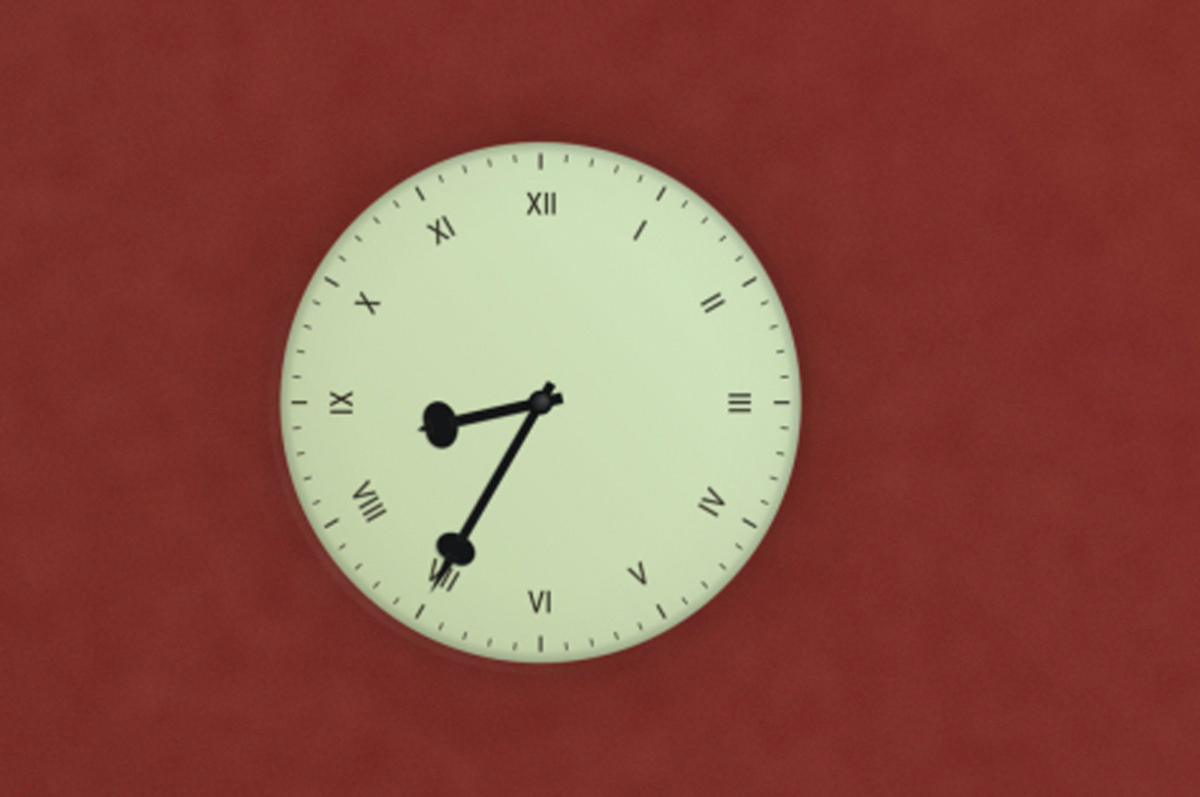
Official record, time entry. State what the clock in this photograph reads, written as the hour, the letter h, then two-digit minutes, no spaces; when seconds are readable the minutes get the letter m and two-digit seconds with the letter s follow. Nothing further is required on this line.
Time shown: 8h35
